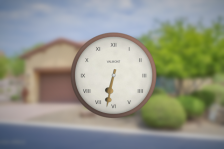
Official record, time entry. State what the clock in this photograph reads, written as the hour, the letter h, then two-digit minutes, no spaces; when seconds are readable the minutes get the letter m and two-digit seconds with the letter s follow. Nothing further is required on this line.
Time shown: 6h32
